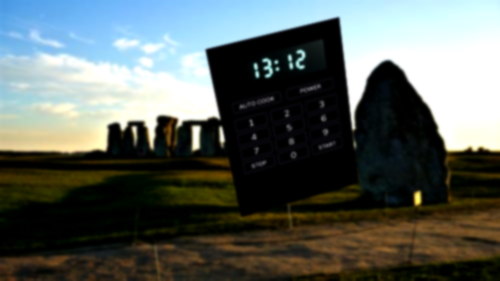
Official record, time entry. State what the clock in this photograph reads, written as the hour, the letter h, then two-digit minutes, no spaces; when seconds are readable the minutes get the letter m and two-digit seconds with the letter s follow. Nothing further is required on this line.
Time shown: 13h12
